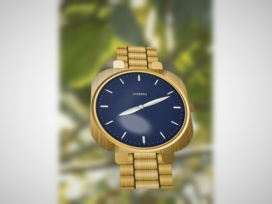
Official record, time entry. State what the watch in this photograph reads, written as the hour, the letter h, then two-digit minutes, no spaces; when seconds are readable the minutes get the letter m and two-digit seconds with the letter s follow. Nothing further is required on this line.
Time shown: 8h11
